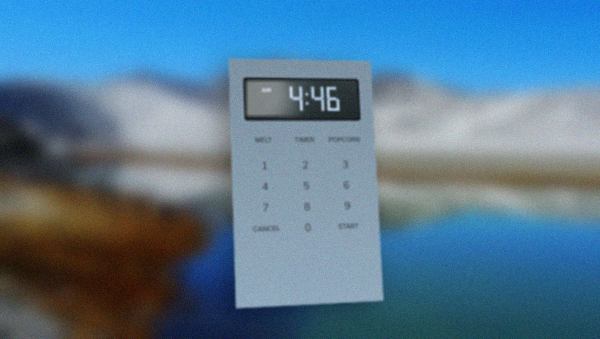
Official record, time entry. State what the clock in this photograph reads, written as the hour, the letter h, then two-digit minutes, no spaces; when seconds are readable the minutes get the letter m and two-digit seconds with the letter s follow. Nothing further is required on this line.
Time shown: 4h46
